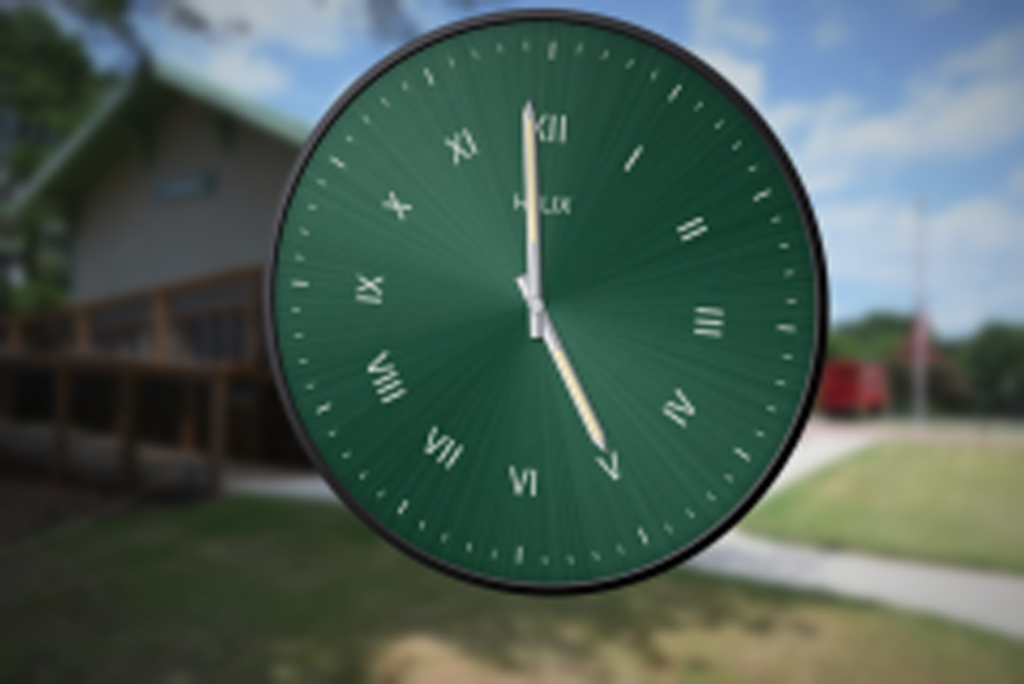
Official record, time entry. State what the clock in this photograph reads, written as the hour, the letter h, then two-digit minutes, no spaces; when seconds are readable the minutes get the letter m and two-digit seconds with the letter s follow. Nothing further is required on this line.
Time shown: 4h59
